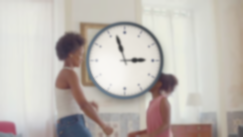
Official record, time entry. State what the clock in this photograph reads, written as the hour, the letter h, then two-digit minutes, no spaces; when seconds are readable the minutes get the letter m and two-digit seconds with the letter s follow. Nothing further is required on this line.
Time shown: 2h57
